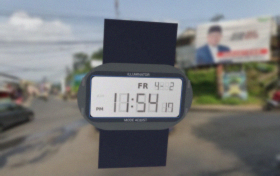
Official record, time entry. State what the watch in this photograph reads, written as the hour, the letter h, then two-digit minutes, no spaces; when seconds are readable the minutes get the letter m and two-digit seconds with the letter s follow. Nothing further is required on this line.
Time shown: 11h54m17s
